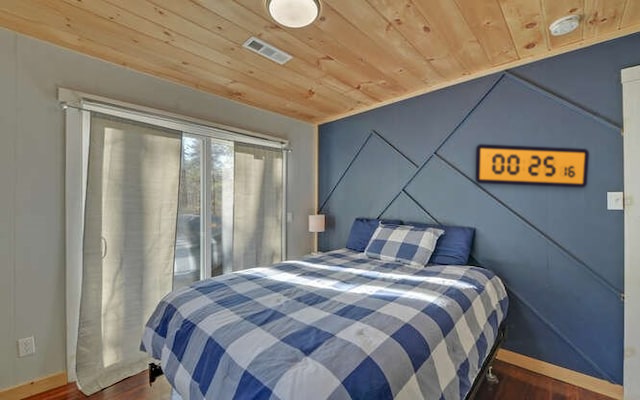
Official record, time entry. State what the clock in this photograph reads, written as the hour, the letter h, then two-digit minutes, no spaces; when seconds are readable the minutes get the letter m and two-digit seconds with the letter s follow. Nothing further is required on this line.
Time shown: 0h25m16s
